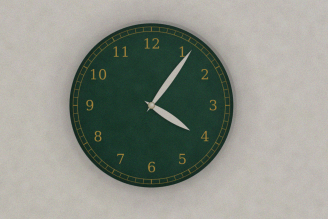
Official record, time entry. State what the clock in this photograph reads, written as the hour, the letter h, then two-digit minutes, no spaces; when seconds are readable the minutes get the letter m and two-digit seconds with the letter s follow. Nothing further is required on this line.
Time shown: 4h06
